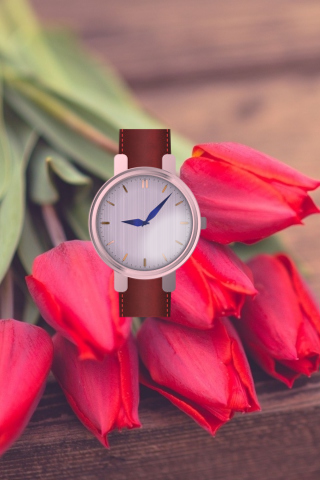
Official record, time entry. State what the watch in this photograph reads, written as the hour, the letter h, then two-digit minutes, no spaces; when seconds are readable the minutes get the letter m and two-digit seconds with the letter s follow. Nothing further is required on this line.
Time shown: 9h07
